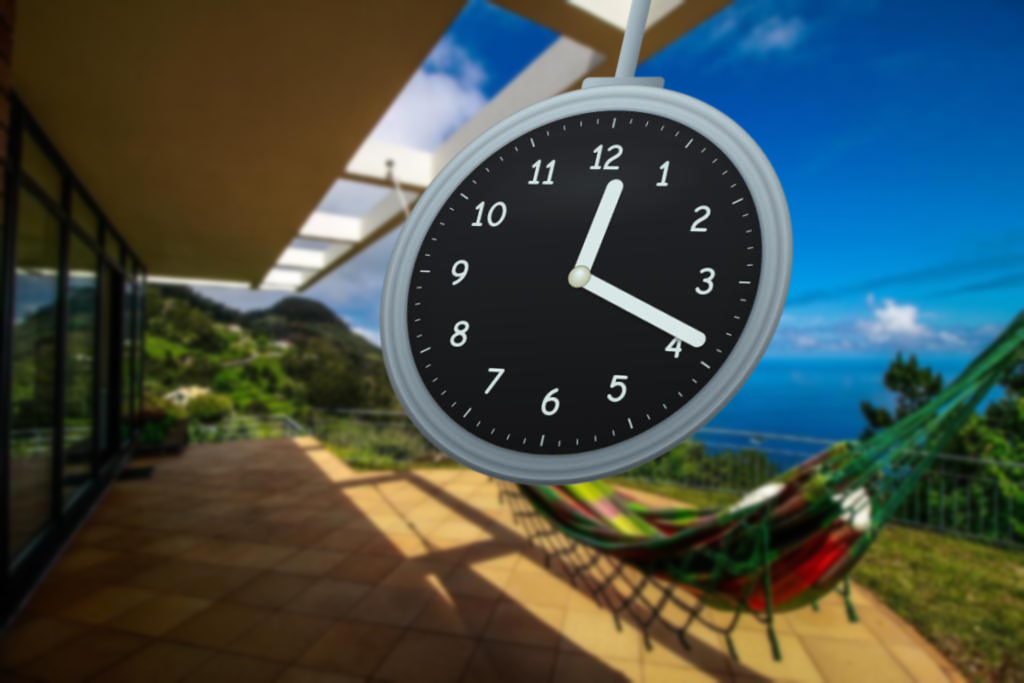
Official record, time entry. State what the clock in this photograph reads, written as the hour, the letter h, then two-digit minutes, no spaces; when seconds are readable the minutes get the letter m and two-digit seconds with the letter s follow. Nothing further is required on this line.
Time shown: 12h19
